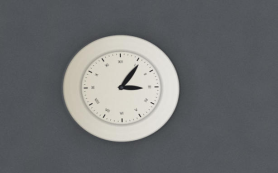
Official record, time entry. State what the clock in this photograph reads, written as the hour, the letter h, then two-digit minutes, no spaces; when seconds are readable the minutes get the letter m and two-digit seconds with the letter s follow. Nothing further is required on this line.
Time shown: 3h06
